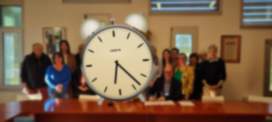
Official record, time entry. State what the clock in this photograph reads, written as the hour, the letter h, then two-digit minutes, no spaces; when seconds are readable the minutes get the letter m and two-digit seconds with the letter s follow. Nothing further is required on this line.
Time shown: 6h23
